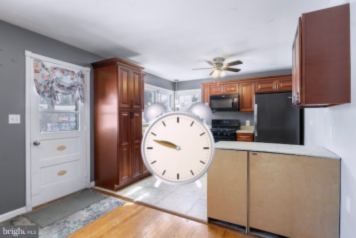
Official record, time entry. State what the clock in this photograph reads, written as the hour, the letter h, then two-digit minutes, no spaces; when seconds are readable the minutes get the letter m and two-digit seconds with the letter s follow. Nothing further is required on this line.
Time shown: 9h48
